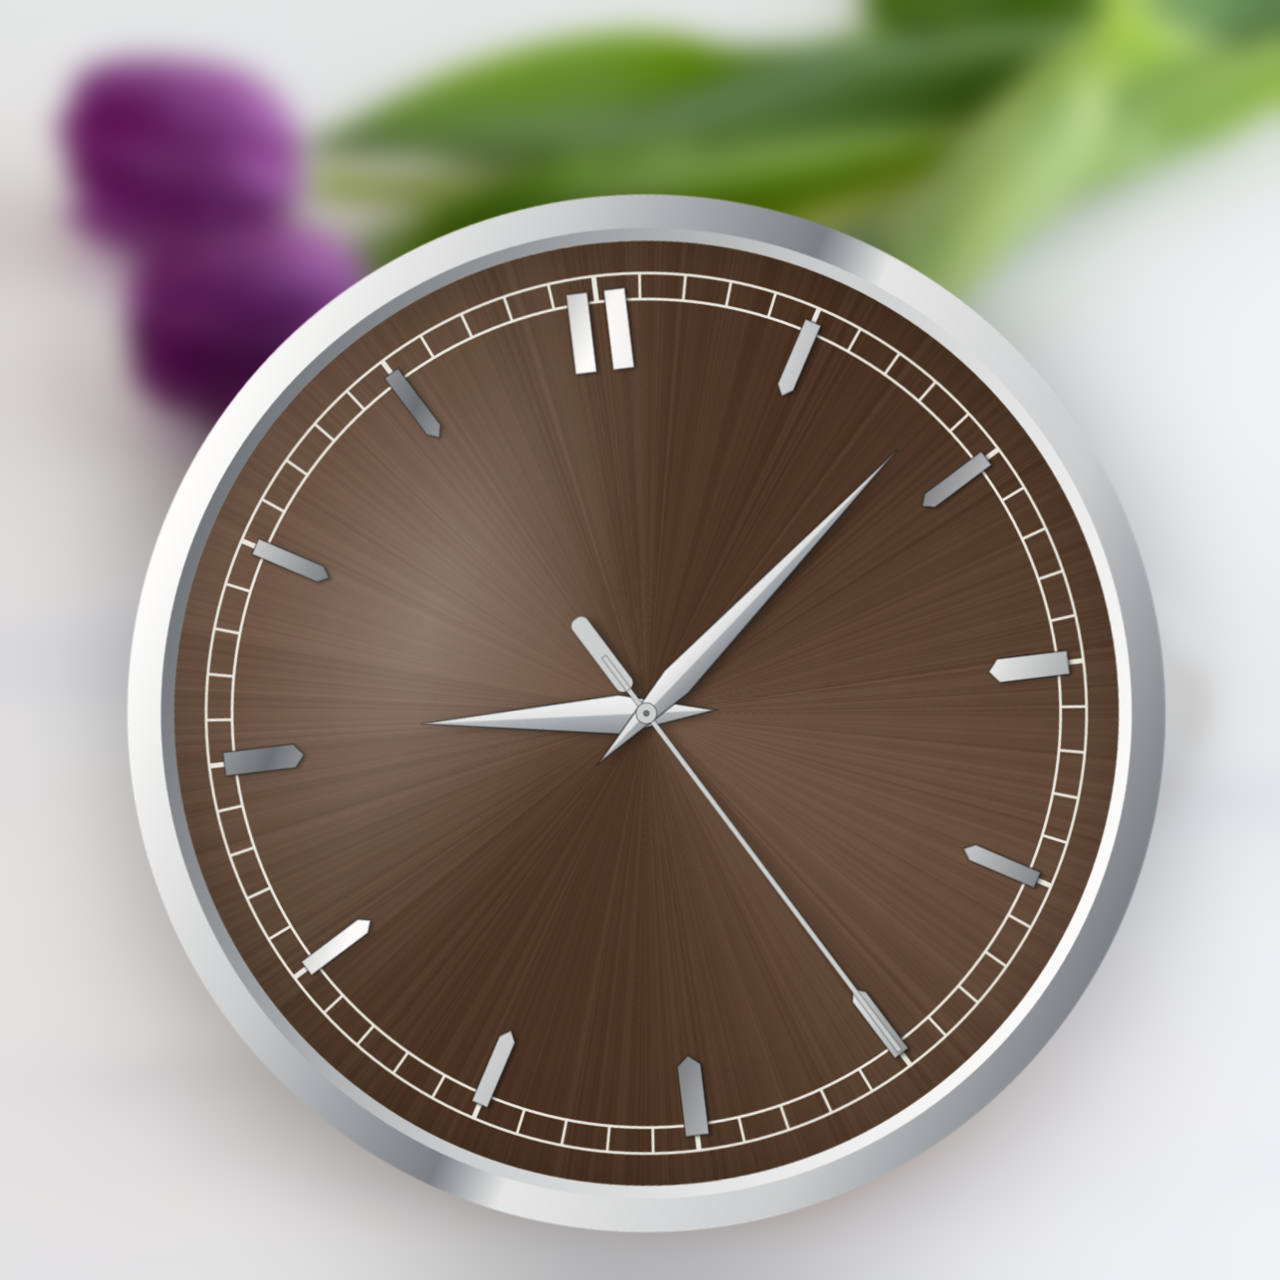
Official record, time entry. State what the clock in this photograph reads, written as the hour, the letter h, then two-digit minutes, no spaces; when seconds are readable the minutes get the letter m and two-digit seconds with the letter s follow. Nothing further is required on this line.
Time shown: 9h08m25s
